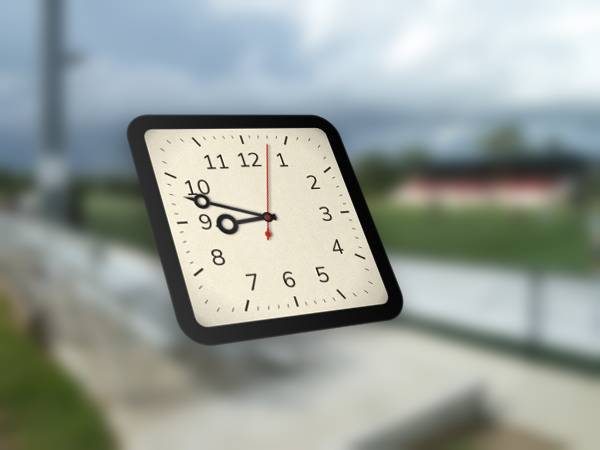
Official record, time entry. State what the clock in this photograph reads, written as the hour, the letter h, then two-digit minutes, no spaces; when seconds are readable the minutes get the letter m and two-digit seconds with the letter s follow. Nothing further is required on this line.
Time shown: 8h48m03s
